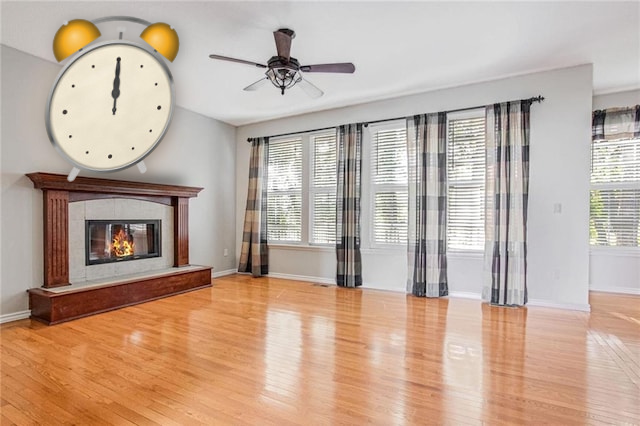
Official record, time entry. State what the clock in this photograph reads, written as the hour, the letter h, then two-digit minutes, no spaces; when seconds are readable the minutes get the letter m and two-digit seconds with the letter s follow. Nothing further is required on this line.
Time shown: 12h00
